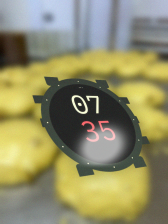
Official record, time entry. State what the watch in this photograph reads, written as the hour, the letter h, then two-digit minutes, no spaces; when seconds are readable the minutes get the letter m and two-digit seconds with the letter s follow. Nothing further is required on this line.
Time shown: 7h35
